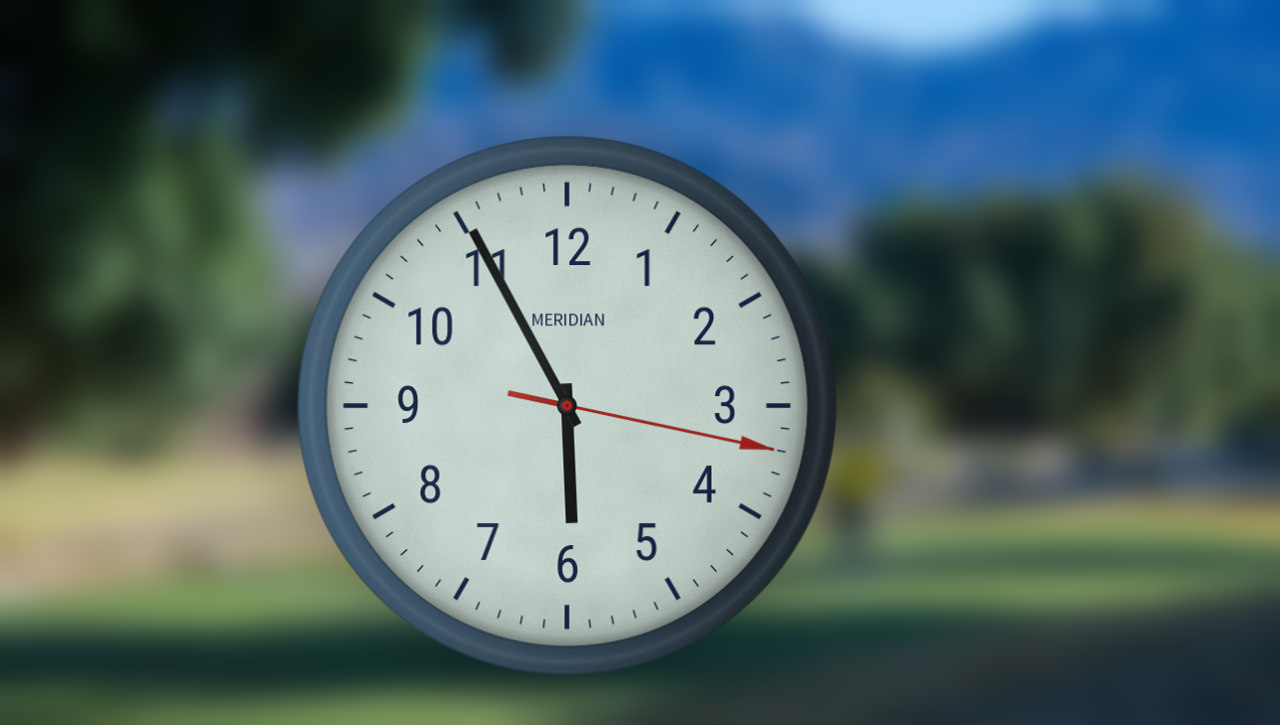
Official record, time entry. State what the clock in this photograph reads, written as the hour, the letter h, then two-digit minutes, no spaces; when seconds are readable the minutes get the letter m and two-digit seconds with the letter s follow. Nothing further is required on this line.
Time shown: 5h55m17s
